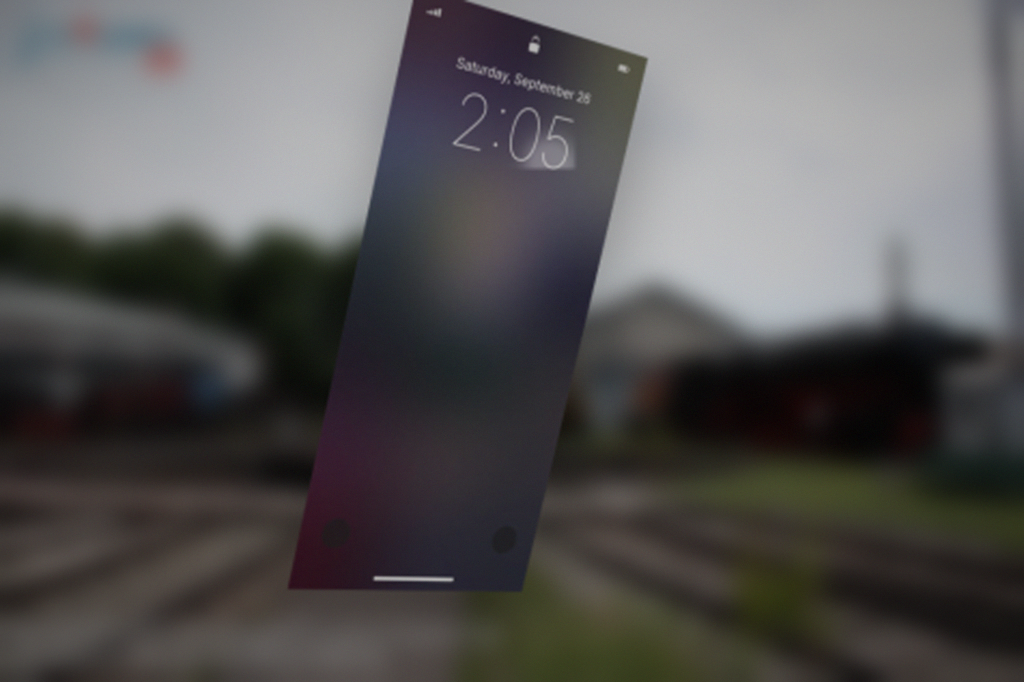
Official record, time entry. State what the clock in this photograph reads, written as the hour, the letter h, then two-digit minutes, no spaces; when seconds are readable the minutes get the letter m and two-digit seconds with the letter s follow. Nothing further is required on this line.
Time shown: 2h05
